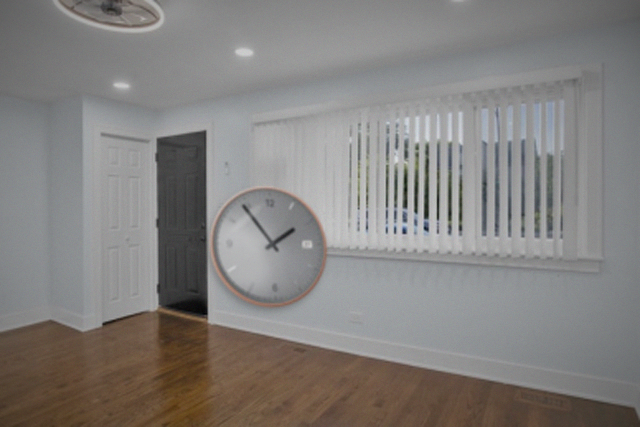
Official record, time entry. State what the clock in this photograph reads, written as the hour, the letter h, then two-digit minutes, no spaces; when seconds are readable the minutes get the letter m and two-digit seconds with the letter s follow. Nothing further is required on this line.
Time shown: 1h54
